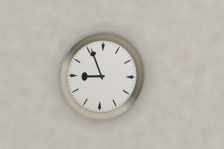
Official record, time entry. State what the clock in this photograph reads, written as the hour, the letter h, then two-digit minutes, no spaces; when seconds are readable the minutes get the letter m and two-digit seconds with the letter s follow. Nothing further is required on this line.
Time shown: 8h56
